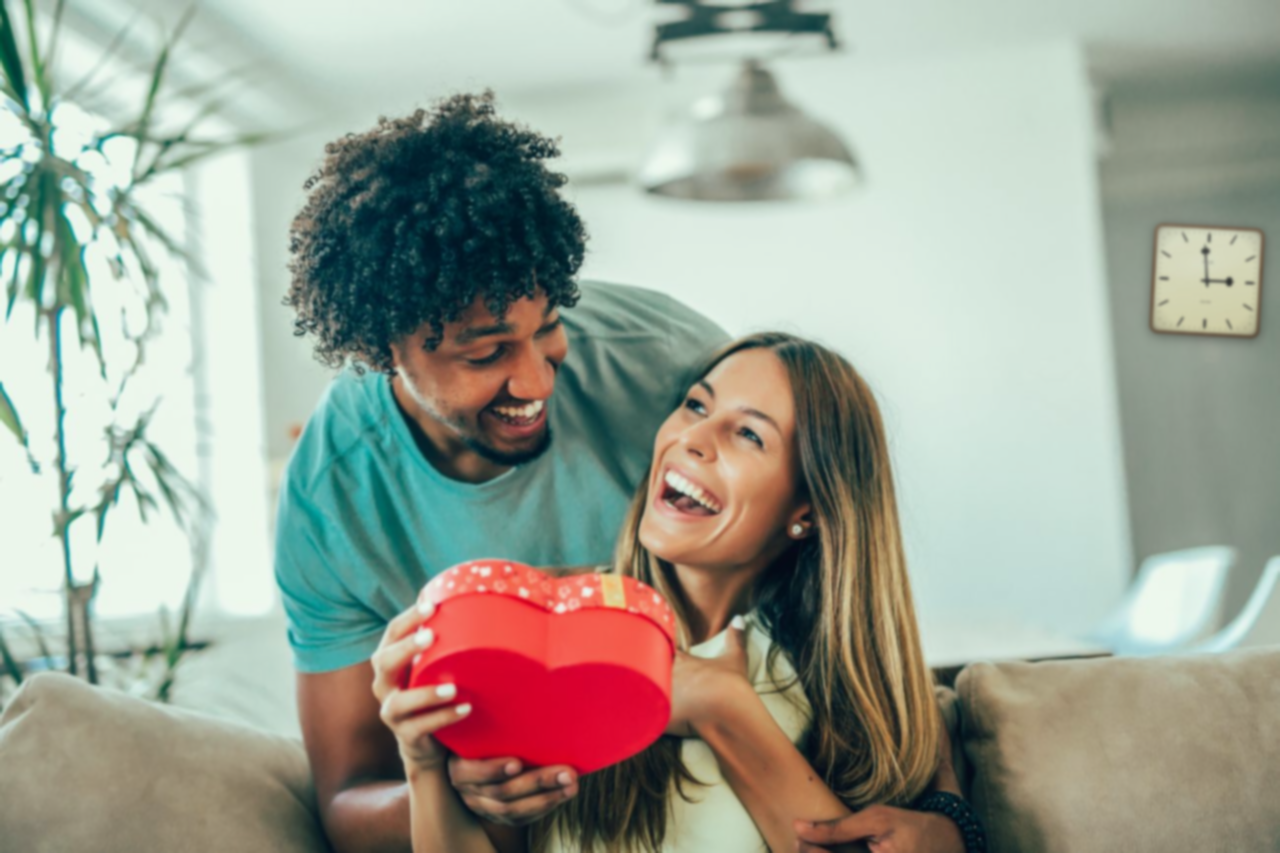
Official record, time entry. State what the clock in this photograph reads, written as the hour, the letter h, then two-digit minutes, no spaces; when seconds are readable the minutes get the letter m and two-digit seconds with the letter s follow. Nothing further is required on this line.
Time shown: 2h59
